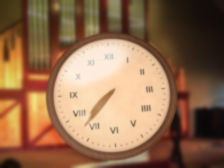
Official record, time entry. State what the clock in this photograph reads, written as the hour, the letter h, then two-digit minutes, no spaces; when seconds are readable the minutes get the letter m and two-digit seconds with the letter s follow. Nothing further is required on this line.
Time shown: 7h37
